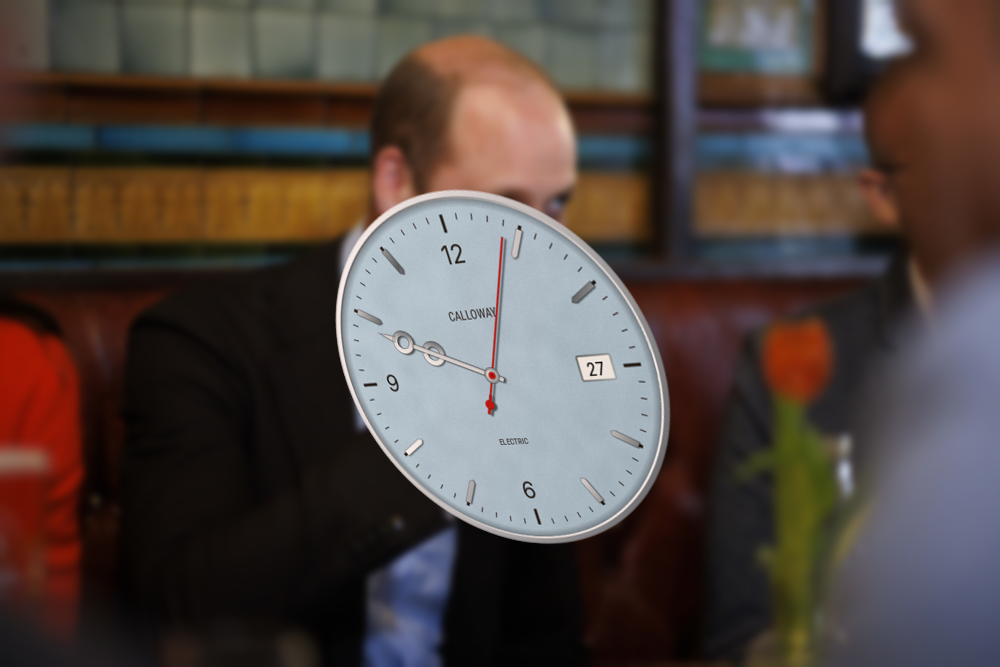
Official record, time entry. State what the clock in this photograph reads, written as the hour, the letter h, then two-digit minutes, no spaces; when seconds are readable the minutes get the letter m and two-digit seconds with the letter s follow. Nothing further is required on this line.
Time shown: 9h49m04s
